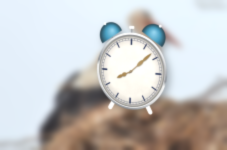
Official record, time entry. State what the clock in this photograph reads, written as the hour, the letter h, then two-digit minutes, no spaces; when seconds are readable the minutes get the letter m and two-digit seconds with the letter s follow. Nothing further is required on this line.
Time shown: 8h08
